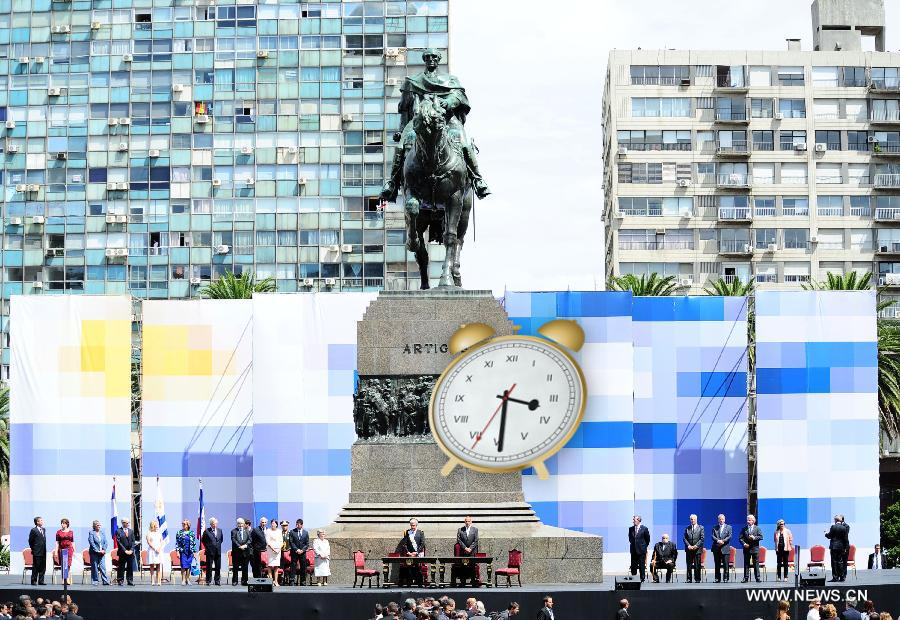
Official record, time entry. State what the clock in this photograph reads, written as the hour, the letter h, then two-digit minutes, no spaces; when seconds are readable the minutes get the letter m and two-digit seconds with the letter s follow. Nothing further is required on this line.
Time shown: 3h29m34s
